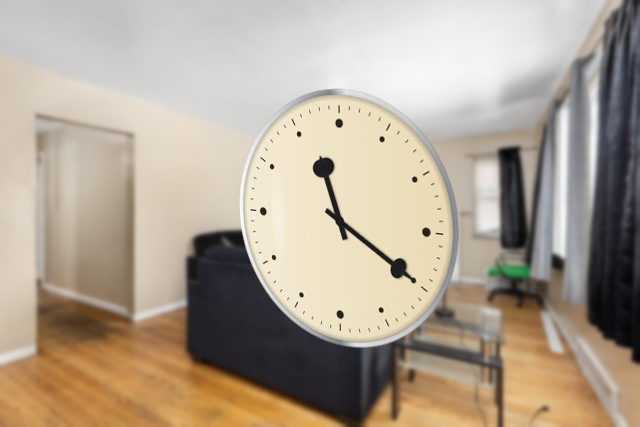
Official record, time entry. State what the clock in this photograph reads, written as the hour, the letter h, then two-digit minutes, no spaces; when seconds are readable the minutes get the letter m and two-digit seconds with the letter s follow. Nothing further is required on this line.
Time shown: 11h20
